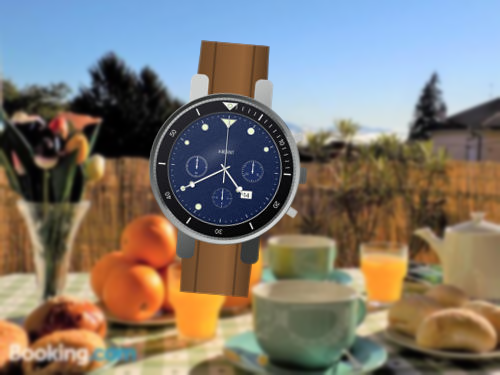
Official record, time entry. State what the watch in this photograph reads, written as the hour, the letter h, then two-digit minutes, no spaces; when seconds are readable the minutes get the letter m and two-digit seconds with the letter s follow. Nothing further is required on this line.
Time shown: 4h40
